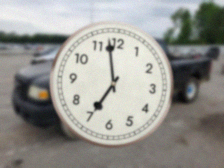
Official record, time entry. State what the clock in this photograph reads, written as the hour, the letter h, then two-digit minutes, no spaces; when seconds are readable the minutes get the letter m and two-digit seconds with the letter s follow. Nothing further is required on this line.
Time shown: 6h58
